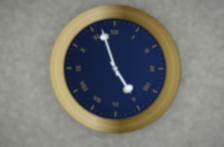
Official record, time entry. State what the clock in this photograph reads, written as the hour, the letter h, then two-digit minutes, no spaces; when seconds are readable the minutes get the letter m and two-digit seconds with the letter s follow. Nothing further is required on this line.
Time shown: 4h57
